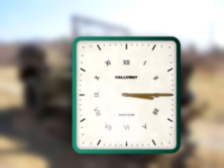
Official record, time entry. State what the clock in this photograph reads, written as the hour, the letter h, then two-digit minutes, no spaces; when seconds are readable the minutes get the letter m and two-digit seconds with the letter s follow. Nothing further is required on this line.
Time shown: 3h15
